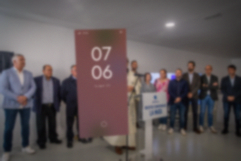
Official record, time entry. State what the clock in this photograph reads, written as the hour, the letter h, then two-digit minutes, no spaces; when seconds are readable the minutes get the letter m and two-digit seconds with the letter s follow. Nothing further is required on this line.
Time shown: 7h06
